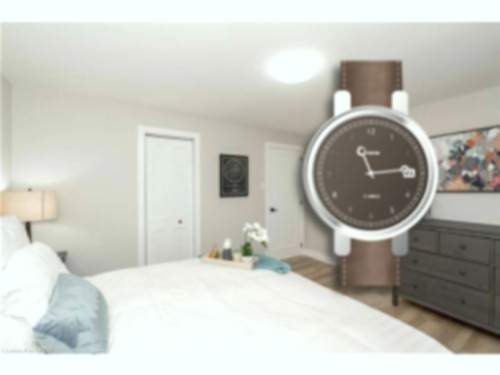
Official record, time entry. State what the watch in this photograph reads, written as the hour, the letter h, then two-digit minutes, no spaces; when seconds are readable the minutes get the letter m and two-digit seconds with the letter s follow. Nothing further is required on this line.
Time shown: 11h14
